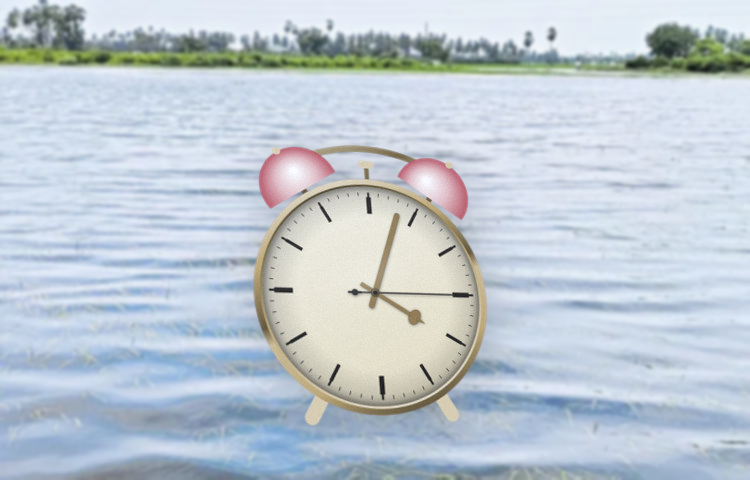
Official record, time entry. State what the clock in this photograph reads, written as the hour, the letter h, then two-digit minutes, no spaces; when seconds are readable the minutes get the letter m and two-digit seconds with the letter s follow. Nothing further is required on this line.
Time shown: 4h03m15s
